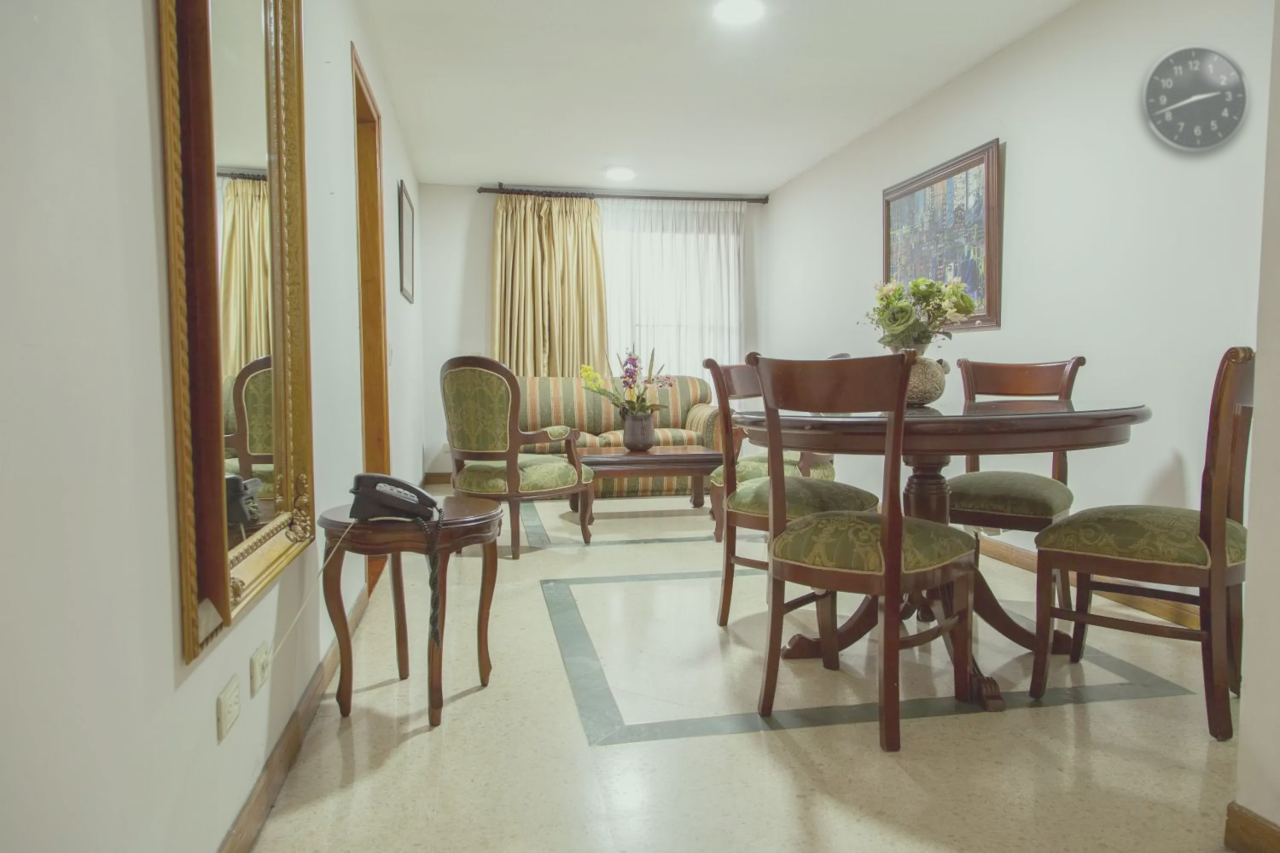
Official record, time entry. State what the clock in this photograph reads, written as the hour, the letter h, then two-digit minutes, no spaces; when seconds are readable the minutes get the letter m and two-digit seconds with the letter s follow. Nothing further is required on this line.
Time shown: 2h42
